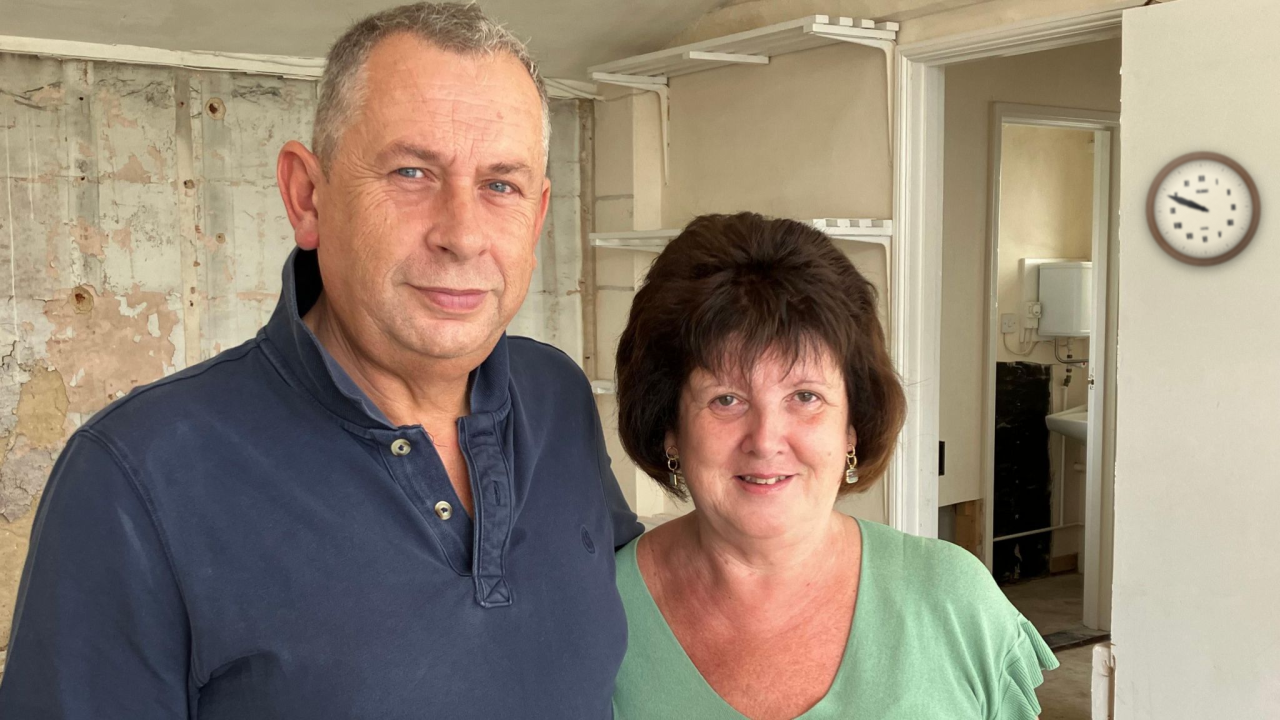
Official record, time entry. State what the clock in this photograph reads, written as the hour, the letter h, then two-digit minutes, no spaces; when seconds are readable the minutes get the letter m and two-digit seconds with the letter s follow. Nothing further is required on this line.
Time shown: 9h49
